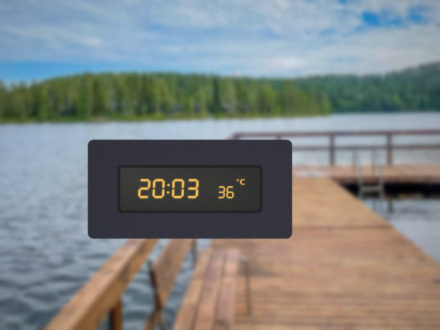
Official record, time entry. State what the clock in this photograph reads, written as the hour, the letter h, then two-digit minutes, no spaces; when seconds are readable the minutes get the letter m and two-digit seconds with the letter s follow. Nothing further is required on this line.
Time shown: 20h03
